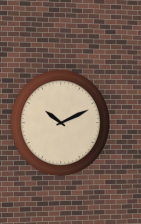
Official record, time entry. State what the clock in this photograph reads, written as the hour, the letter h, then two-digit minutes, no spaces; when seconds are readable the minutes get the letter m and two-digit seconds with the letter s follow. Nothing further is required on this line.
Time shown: 10h11
